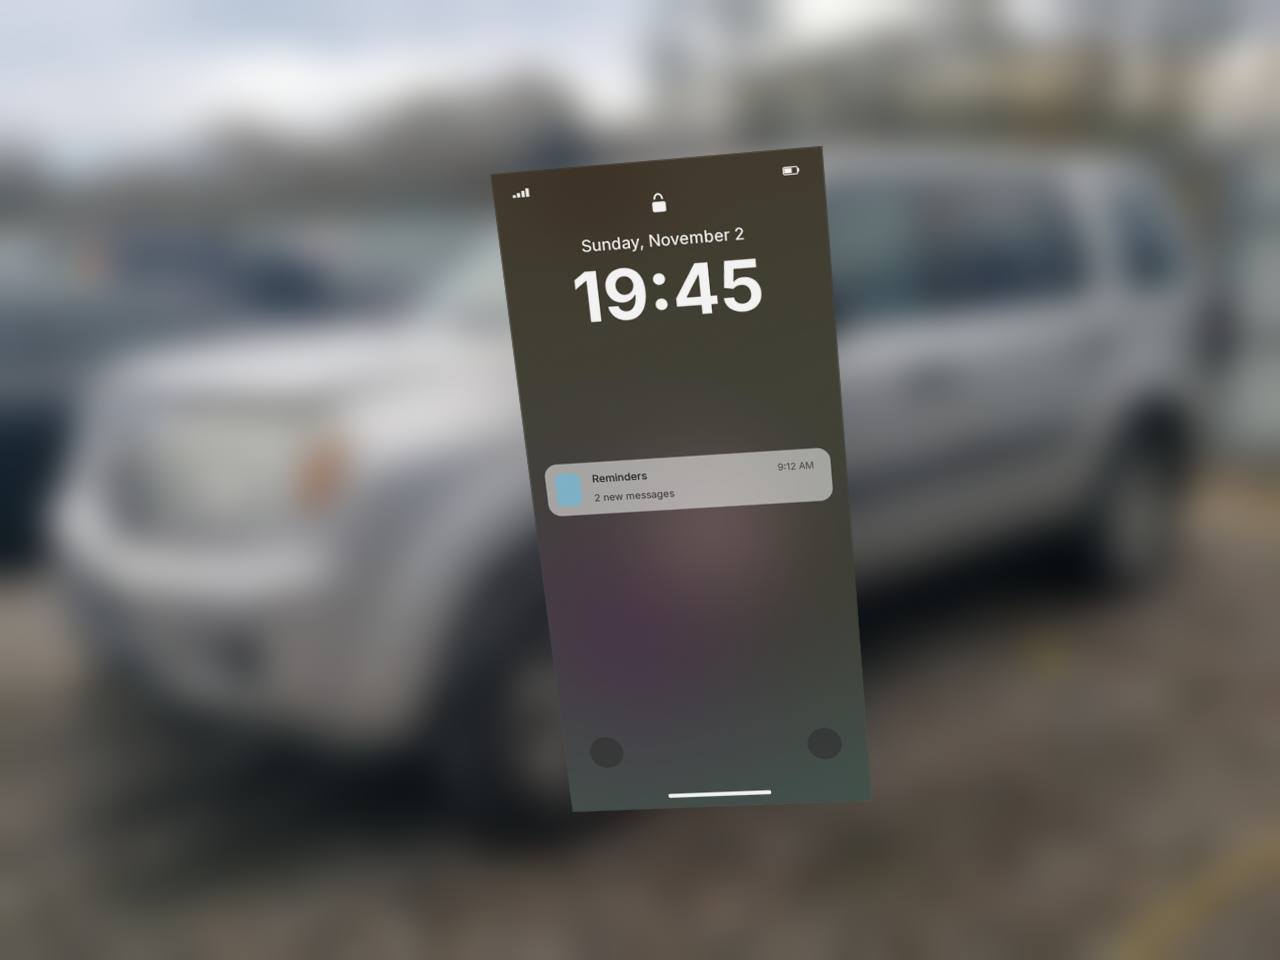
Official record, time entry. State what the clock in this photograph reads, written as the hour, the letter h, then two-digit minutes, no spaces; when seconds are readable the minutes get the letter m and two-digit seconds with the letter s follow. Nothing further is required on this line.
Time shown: 19h45
